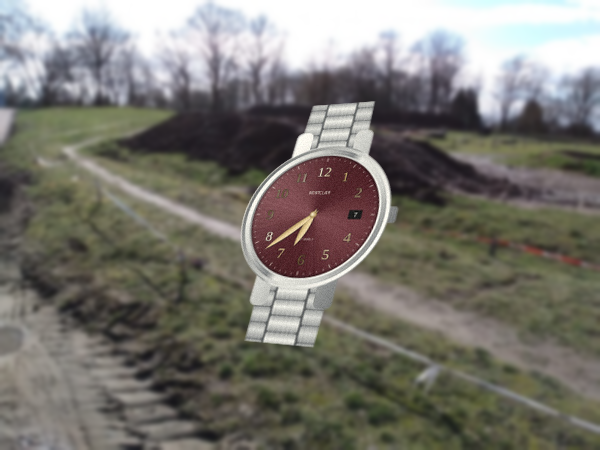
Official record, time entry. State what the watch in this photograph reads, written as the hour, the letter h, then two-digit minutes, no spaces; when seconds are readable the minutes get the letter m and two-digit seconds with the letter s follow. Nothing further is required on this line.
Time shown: 6h38
